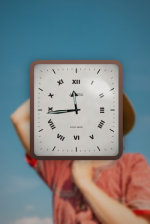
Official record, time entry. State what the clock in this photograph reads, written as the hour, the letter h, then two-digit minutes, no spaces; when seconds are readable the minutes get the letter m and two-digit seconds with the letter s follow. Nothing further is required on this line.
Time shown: 11h44
